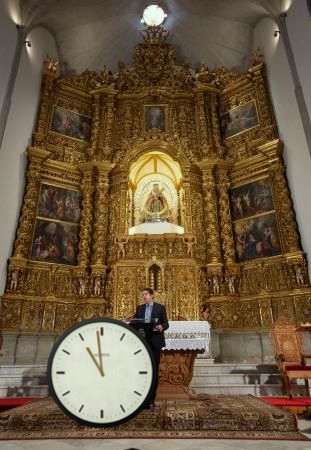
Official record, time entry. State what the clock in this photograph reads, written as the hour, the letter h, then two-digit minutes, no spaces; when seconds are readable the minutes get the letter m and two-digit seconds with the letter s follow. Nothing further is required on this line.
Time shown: 10h59
